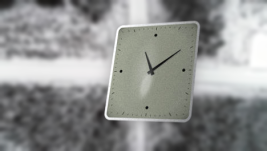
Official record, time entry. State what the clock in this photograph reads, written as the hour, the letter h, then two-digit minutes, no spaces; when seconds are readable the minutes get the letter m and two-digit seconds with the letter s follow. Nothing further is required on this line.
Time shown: 11h09
